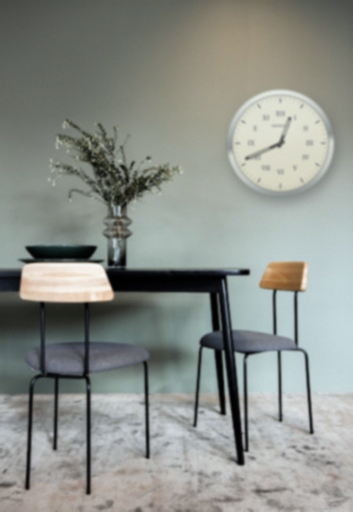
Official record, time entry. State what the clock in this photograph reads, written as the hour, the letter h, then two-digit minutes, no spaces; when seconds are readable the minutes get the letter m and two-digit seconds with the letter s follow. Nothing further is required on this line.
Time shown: 12h41
